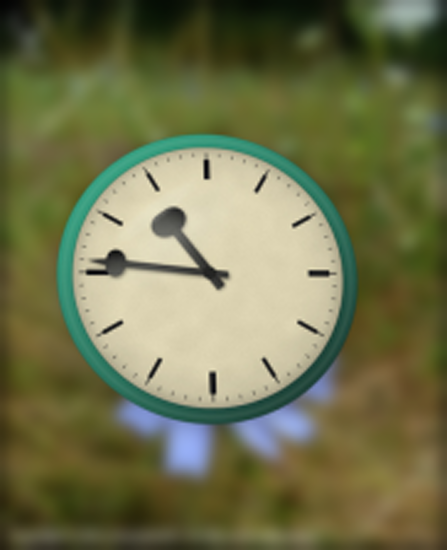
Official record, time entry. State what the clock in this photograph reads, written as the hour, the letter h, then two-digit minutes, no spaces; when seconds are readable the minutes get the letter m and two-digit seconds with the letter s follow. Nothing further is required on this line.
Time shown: 10h46
